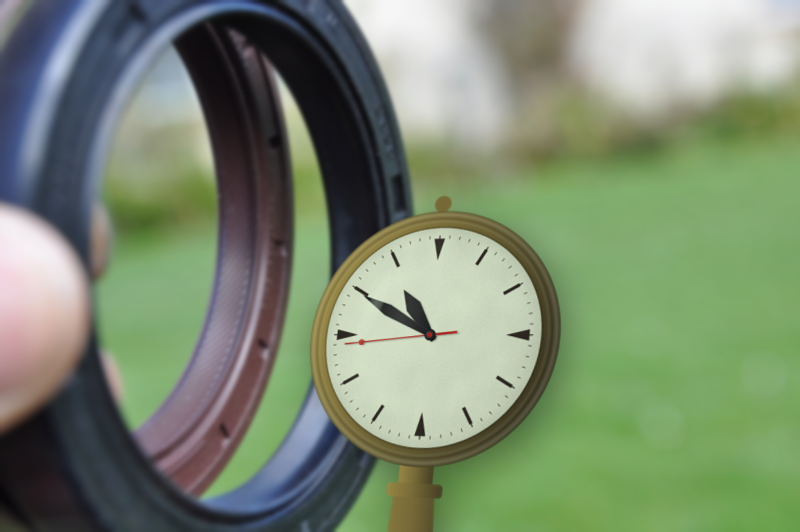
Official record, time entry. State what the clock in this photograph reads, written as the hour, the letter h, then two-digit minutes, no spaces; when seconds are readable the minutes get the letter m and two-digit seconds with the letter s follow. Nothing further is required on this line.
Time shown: 10h49m44s
